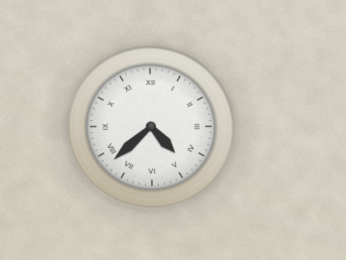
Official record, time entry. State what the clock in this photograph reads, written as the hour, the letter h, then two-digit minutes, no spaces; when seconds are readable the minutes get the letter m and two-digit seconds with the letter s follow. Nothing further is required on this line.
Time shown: 4h38
